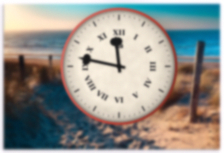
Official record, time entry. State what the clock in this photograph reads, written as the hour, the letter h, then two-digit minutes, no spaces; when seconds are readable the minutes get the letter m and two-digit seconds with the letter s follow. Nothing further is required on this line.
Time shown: 11h47
